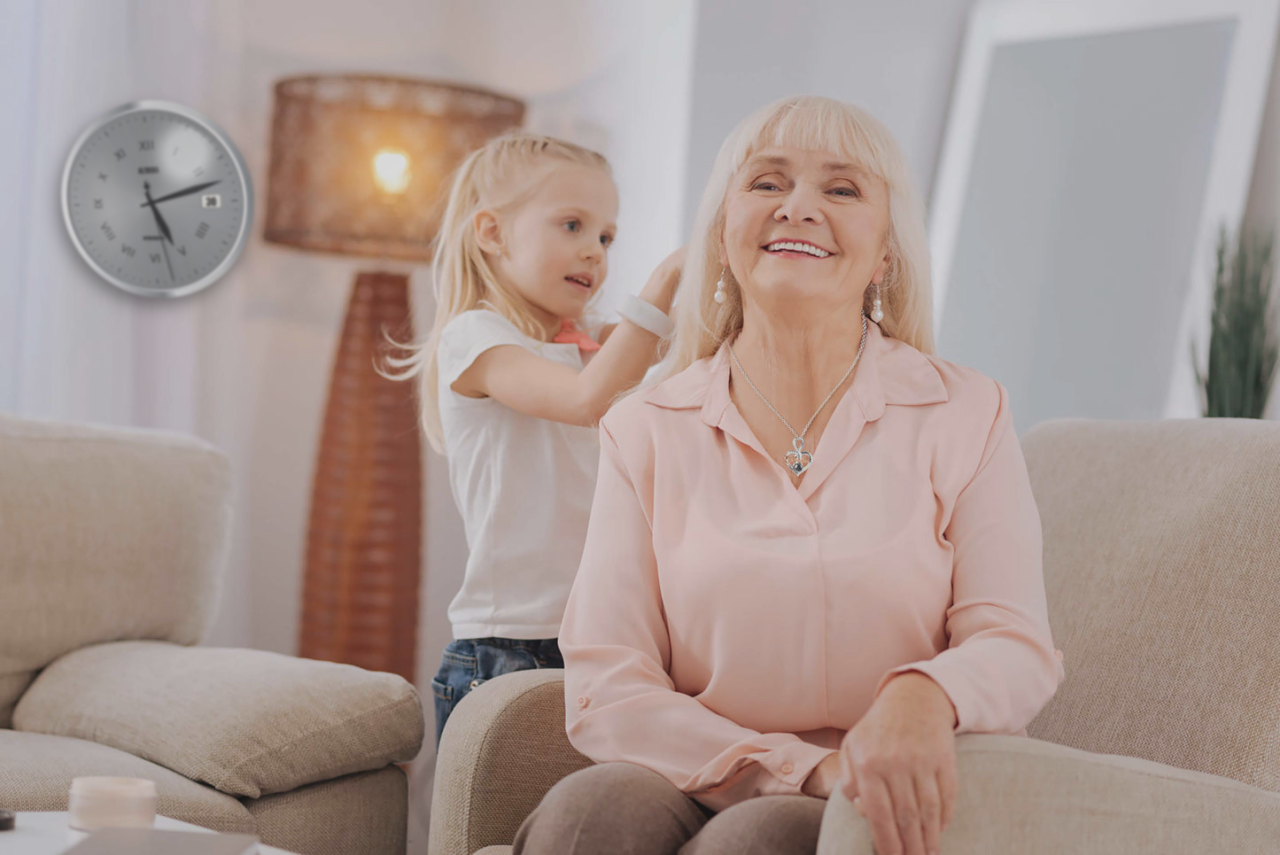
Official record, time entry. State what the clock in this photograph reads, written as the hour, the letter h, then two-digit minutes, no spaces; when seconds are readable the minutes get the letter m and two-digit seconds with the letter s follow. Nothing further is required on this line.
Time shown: 5h12m28s
